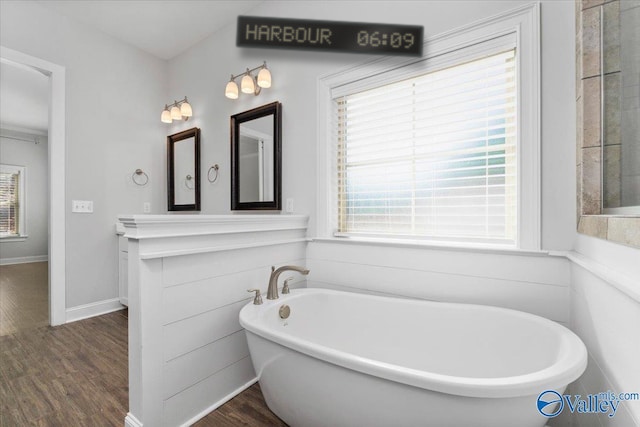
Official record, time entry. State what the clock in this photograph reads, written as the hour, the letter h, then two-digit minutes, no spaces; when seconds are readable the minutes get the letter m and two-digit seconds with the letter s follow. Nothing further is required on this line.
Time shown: 6h09
